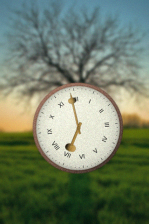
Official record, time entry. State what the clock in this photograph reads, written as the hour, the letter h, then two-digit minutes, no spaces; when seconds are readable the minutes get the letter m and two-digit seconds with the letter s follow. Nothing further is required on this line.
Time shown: 6h59
